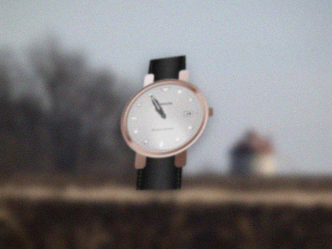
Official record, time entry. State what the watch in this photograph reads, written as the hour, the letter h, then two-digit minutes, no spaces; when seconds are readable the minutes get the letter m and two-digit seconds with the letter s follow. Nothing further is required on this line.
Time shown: 10h55
